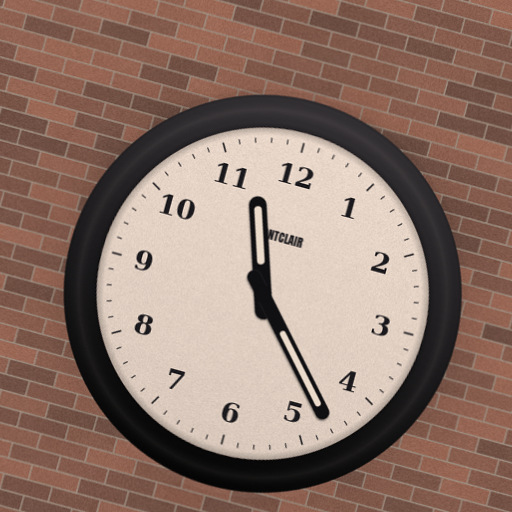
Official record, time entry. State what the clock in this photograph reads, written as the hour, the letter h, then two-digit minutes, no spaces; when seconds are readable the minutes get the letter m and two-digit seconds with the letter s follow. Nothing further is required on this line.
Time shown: 11h23
